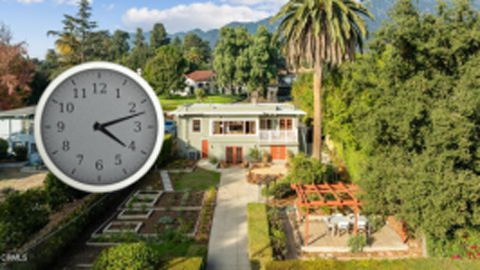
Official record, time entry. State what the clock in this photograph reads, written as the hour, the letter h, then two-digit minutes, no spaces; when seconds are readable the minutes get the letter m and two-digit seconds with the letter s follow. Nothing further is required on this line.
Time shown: 4h12
